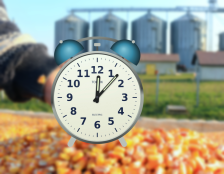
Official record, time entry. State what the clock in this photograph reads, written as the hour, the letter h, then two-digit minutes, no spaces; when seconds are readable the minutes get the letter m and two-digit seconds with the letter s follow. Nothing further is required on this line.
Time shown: 12h07
